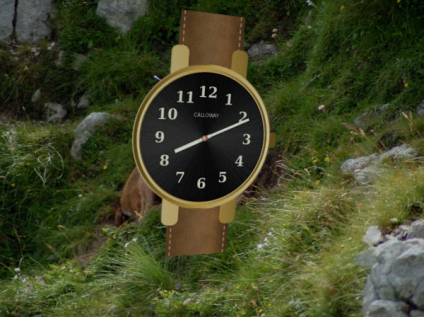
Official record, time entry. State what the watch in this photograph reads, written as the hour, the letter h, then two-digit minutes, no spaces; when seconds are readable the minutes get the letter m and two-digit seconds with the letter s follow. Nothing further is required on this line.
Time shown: 8h11
